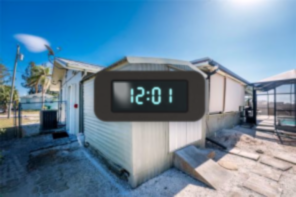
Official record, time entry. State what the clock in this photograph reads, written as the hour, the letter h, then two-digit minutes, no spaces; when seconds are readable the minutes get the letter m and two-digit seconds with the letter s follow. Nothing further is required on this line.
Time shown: 12h01
